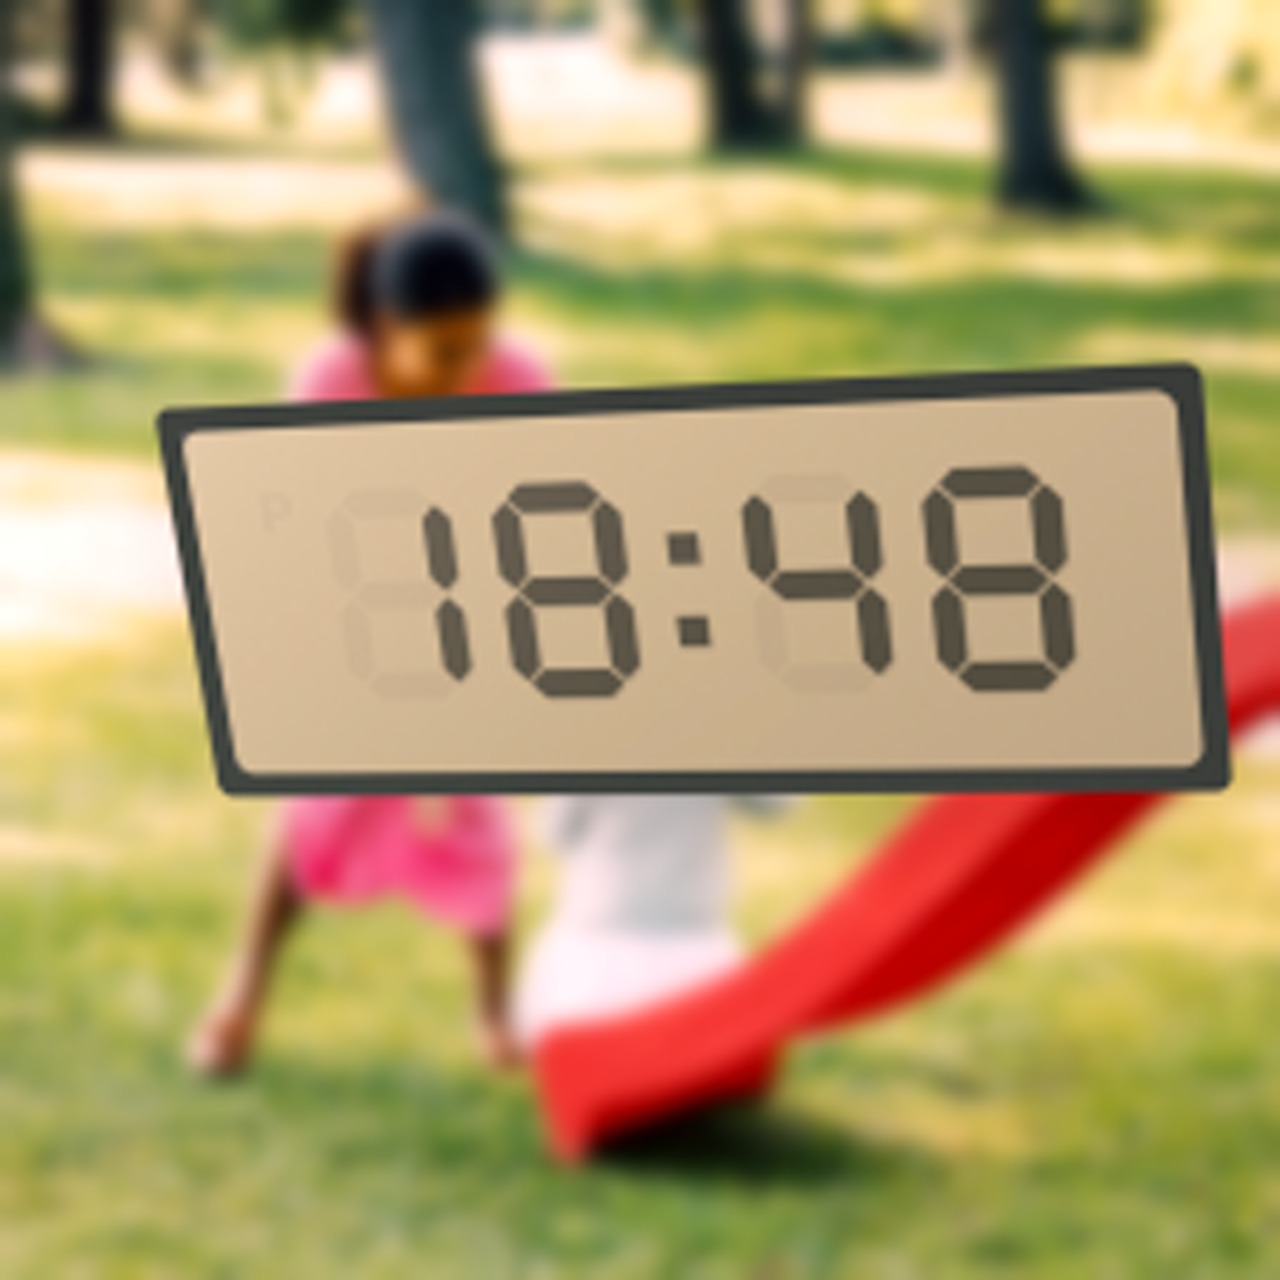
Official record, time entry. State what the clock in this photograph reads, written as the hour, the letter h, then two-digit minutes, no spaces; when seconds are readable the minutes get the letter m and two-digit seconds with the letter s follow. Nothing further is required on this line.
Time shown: 18h48
